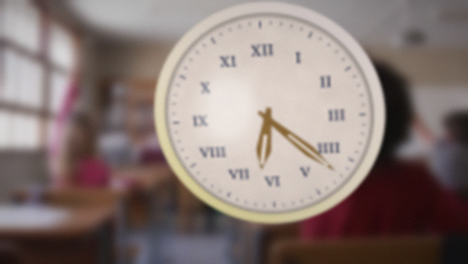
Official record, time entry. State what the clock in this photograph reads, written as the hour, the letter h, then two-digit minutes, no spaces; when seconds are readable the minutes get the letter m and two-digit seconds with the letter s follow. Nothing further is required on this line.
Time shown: 6h22
